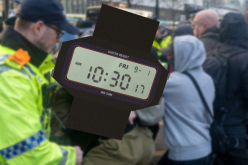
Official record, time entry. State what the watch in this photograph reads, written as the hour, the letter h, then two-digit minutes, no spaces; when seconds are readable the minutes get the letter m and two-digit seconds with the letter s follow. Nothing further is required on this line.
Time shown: 10h30m17s
